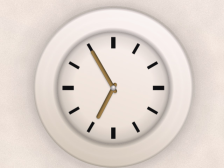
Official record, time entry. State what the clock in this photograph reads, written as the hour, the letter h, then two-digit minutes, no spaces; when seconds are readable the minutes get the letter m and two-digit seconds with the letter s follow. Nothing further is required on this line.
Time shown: 6h55
